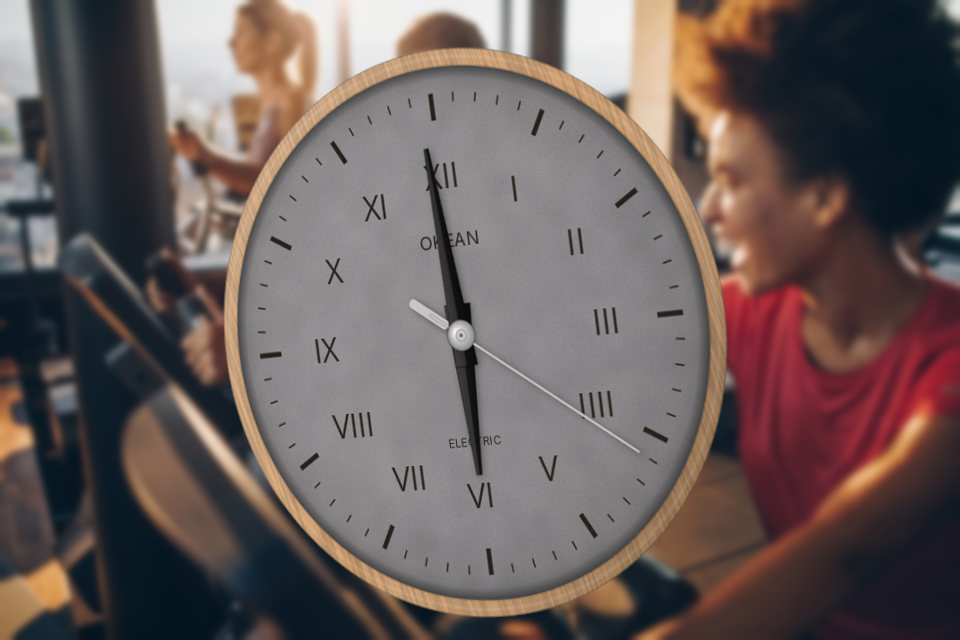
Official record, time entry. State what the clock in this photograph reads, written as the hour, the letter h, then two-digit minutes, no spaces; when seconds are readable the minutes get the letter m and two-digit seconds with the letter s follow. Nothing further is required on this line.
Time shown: 5h59m21s
